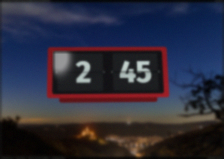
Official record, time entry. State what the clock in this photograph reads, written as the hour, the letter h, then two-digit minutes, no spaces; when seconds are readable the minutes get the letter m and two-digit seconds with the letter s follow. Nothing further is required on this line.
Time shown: 2h45
